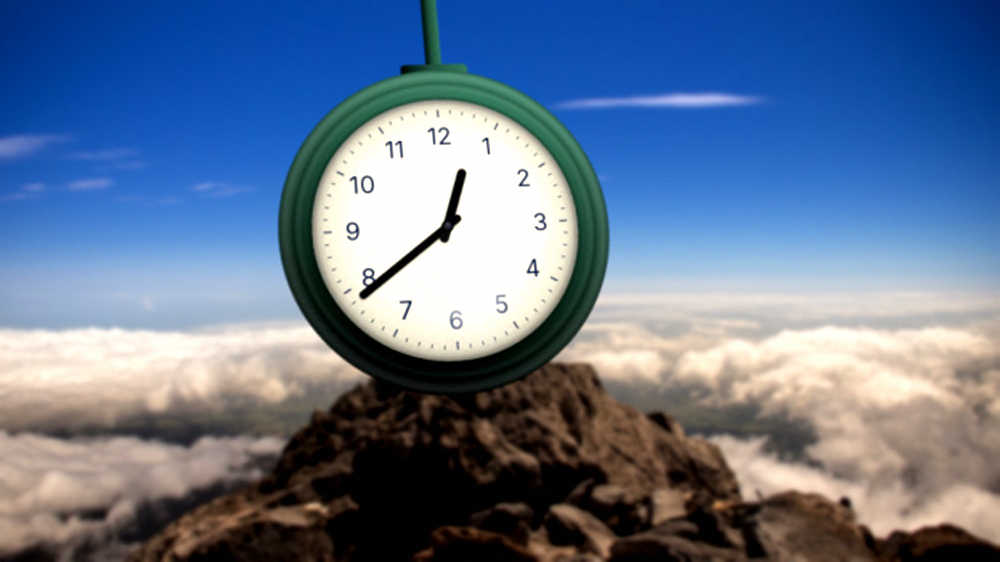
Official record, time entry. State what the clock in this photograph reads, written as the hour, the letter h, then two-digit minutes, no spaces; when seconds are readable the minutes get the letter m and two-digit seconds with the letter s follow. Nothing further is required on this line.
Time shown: 12h39
